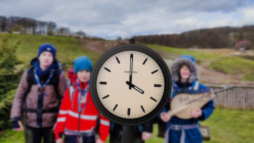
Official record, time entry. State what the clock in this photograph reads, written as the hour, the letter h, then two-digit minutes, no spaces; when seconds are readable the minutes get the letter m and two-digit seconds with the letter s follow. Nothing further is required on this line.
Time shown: 4h00
